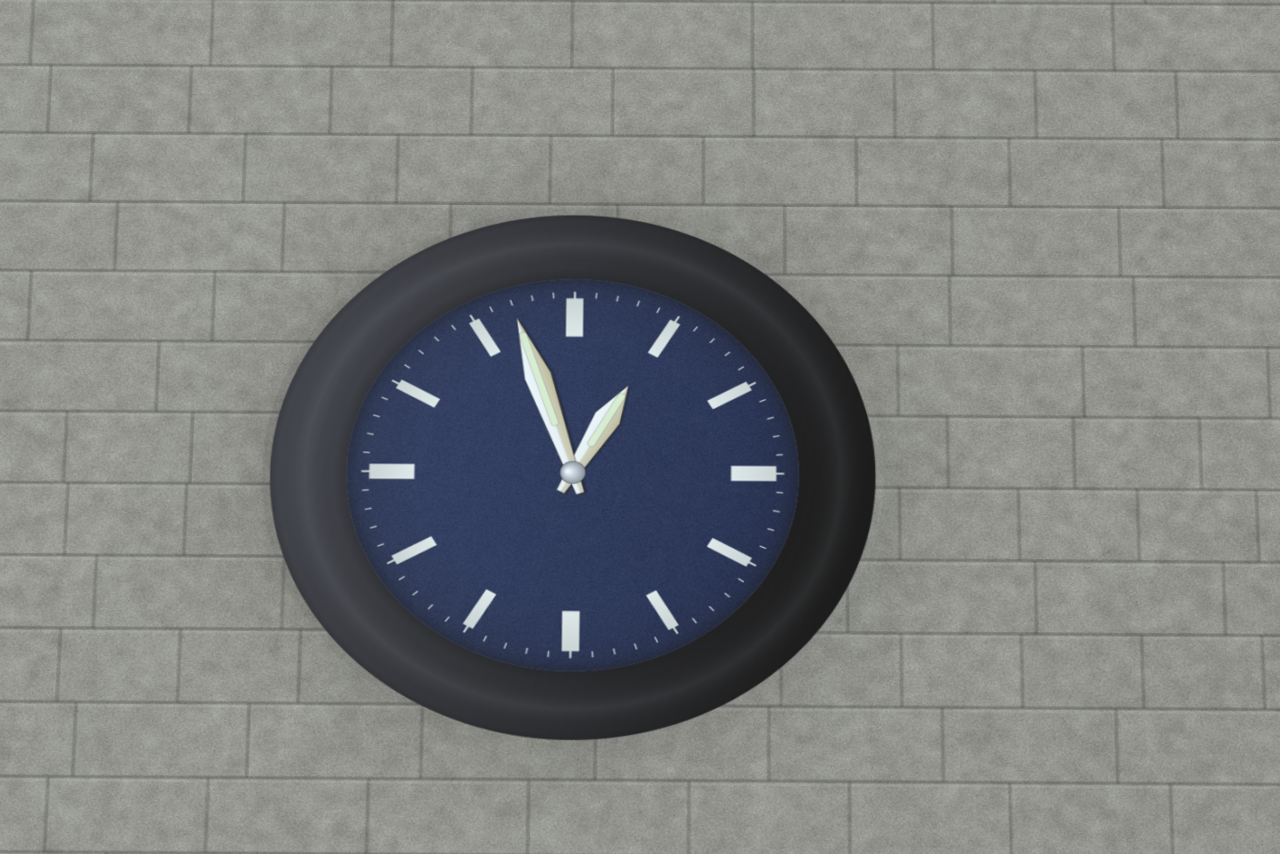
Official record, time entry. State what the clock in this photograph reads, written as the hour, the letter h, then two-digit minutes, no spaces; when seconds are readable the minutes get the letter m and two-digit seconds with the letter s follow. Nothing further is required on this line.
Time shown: 12h57
